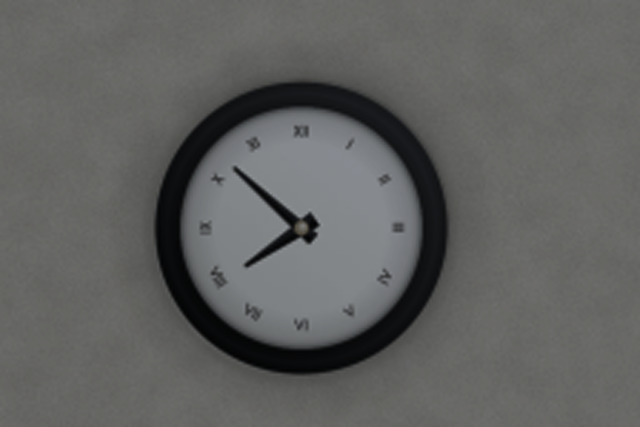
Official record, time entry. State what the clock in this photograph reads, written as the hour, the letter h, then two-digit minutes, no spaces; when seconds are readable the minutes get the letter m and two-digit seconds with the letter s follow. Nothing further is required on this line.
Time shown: 7h52
